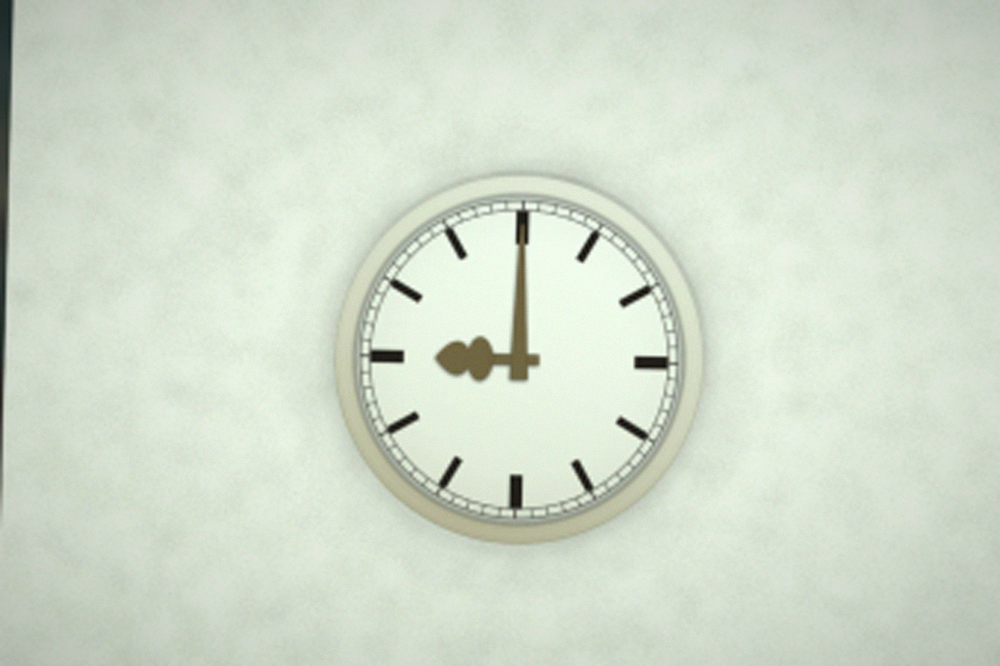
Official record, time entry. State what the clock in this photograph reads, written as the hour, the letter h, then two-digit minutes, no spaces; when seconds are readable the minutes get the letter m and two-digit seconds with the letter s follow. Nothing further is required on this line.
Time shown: 9h00
